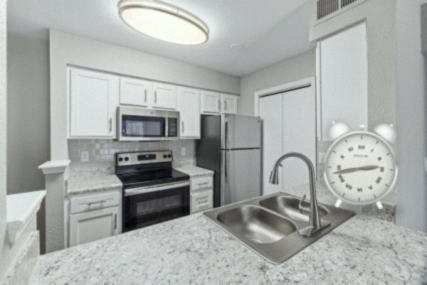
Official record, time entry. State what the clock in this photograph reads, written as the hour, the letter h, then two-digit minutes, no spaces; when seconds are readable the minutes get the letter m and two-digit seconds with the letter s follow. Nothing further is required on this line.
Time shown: 2h43
